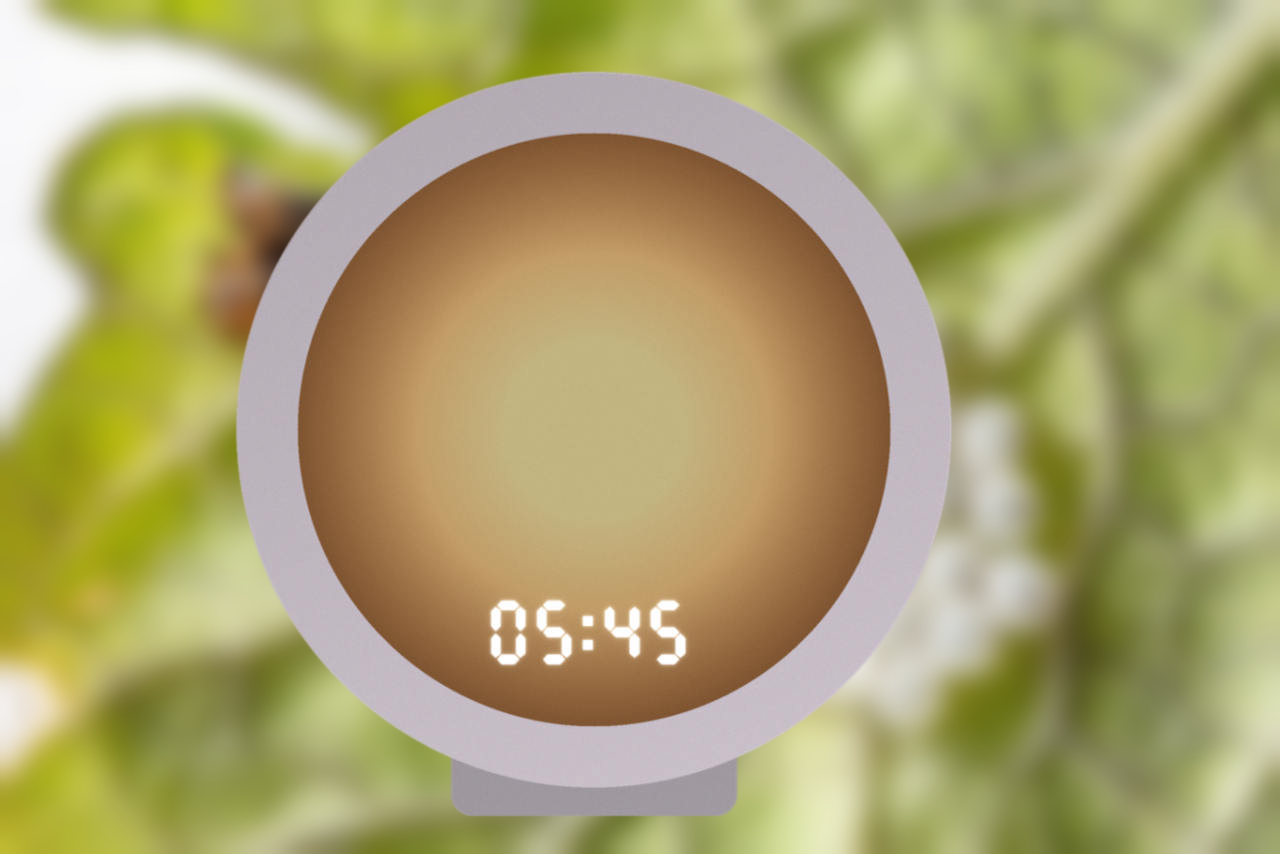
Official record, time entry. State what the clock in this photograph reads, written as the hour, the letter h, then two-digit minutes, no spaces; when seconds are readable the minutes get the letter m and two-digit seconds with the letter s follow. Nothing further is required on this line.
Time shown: 5h45
